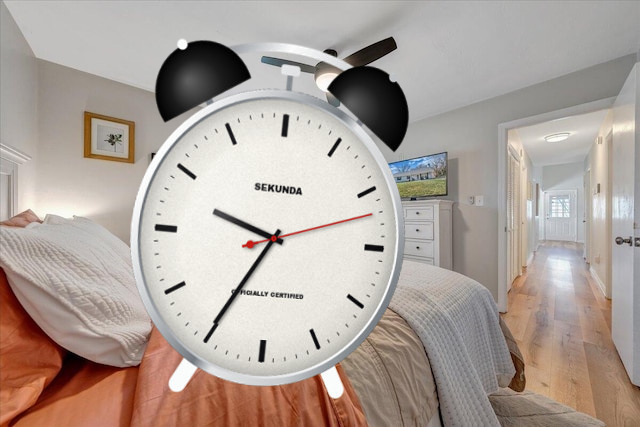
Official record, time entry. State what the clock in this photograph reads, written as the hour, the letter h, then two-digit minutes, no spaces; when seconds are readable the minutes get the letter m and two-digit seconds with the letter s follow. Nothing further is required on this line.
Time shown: 9h35m12s
